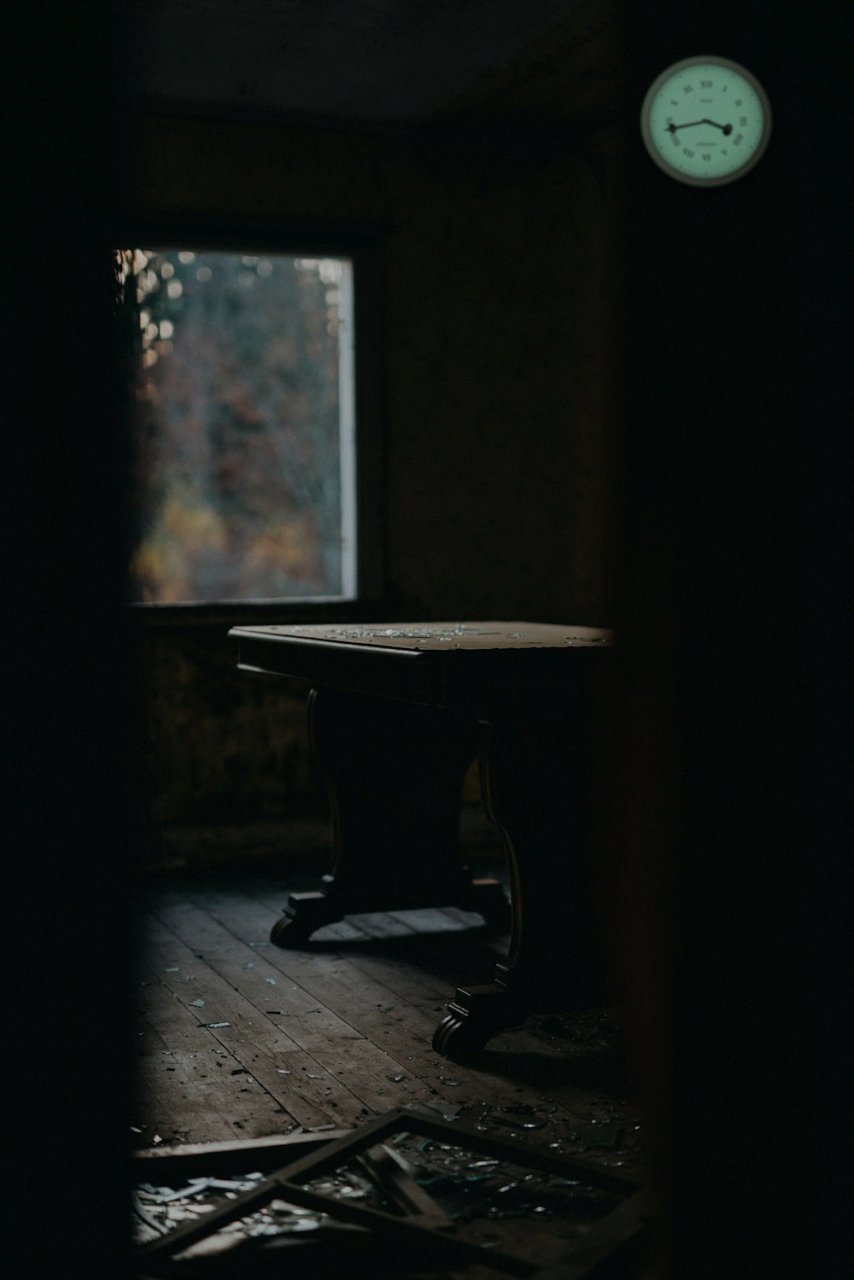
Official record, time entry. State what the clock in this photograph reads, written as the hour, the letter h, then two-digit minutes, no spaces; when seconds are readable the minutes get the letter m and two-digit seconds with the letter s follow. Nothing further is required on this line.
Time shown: 3h43
